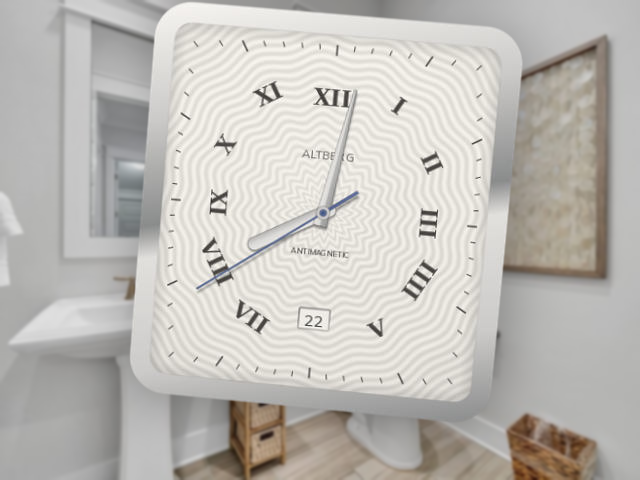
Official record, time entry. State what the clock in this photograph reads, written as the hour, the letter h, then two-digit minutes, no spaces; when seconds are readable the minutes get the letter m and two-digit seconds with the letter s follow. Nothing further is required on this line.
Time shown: 8h01m39s
